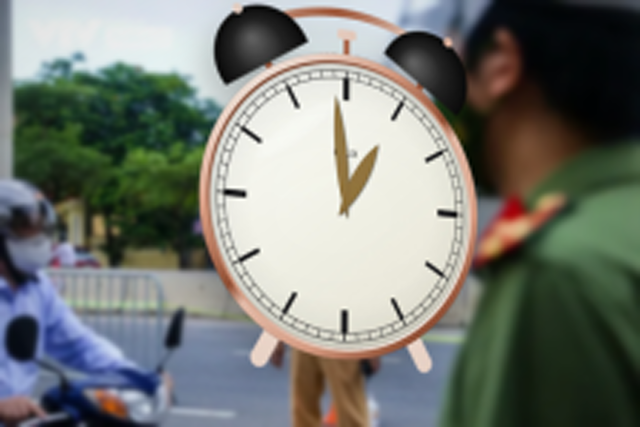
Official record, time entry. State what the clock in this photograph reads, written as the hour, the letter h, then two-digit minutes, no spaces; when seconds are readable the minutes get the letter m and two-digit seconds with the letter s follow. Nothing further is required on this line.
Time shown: 12h59
